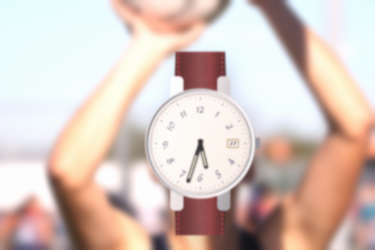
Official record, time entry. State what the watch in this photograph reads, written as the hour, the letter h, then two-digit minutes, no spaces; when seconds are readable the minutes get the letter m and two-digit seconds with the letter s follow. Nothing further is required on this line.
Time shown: 5h33
